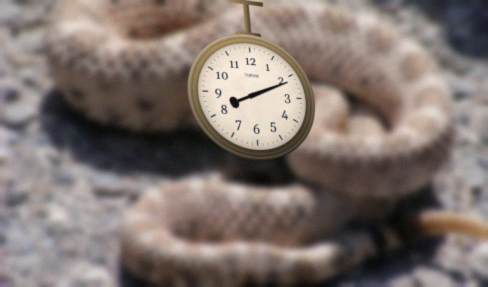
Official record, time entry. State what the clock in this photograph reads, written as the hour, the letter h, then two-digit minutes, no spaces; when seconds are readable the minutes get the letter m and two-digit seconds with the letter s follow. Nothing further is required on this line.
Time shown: 8h11
